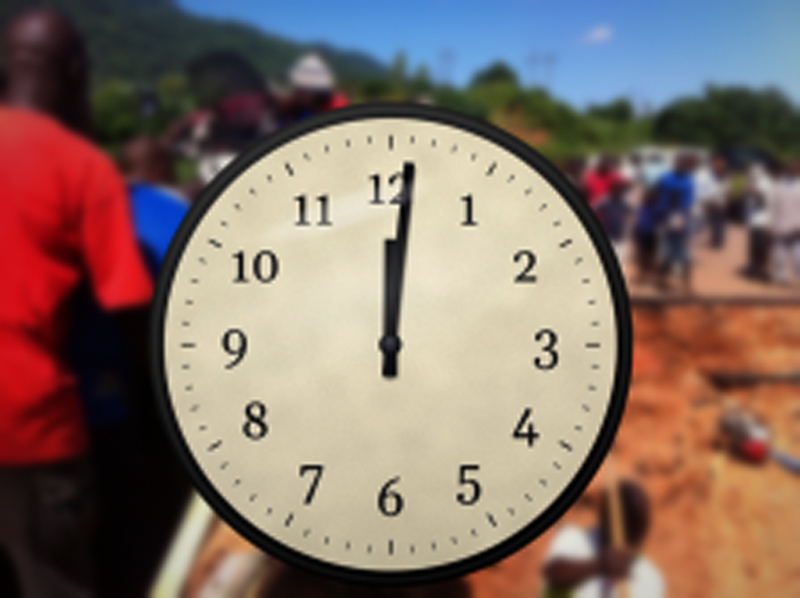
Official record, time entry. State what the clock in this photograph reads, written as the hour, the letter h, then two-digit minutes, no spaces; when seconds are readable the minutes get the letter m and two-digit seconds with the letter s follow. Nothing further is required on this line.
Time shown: 12h01
